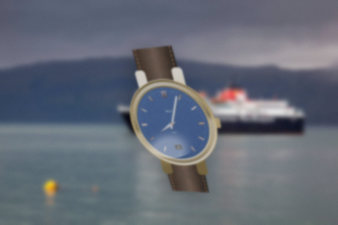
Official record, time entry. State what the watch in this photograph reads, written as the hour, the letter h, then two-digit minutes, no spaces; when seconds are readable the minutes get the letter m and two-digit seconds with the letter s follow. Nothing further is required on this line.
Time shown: 8h04
